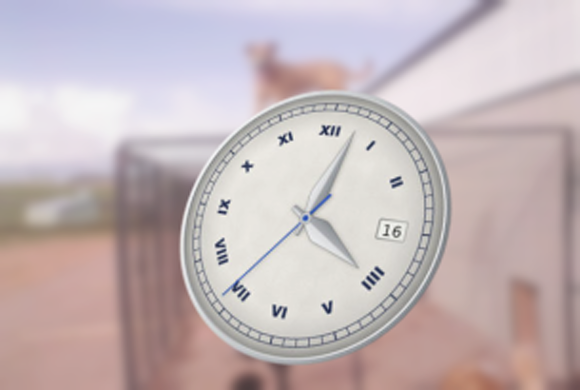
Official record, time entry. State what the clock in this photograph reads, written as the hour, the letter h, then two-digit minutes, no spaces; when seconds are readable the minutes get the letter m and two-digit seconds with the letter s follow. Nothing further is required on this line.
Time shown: 4h02m36s
